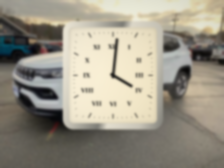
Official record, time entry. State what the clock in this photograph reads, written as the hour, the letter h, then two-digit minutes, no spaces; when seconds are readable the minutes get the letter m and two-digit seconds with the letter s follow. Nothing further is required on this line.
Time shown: 4h01
